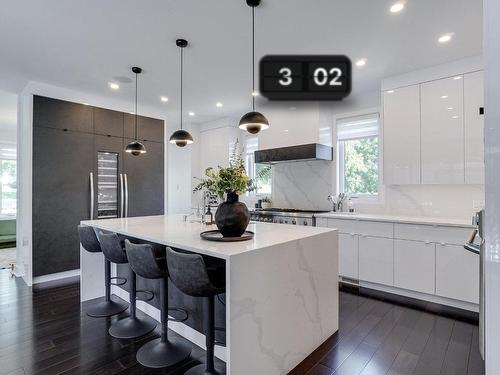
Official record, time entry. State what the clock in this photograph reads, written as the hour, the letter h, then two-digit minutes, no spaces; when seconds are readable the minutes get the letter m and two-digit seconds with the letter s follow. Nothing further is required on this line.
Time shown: 3h02
